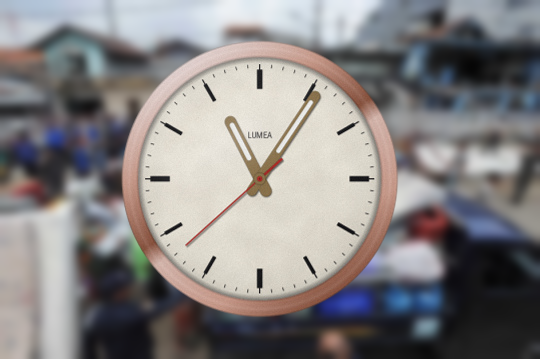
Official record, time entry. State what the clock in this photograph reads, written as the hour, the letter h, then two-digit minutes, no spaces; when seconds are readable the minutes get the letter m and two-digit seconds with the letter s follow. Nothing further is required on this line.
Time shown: 11h05m38s
